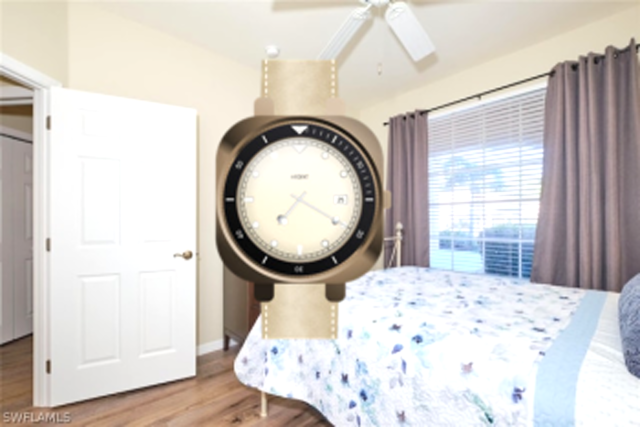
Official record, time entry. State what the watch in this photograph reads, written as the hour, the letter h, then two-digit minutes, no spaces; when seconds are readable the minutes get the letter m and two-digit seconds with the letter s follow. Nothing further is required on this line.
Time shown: 7h20
